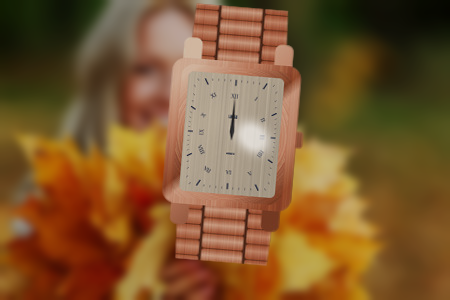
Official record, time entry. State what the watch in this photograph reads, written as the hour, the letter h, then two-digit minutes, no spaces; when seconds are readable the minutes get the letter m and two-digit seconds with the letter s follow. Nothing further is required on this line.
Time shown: 12h00
